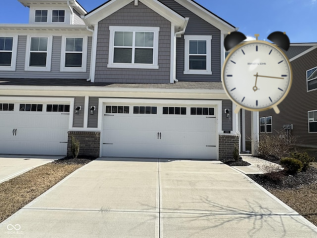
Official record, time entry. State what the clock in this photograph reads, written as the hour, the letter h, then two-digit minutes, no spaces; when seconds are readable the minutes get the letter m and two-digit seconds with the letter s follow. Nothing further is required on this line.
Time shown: 6h16
